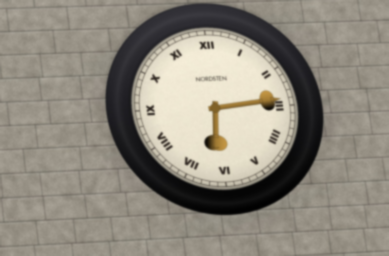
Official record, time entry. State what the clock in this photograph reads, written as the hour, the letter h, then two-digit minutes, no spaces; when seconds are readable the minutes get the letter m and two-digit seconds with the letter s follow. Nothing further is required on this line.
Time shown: 6h14
